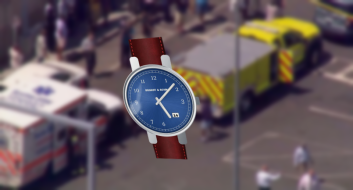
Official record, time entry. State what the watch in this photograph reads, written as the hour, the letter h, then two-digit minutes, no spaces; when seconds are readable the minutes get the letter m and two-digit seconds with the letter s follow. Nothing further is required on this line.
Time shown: 5h08
